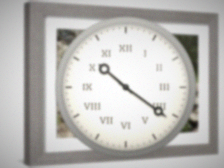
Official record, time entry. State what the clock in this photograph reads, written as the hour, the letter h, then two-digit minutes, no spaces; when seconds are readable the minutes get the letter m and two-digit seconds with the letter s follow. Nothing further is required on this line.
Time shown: 10h21
